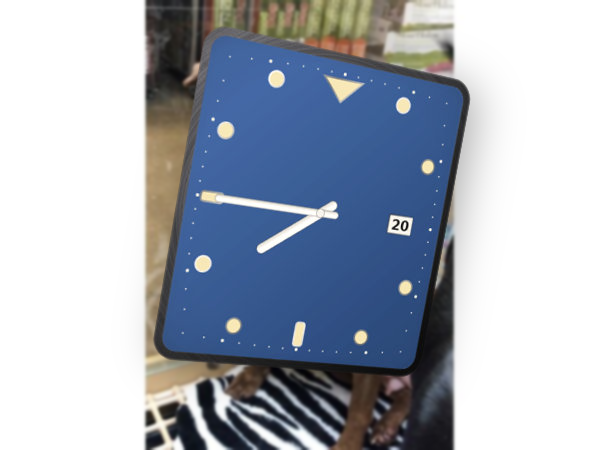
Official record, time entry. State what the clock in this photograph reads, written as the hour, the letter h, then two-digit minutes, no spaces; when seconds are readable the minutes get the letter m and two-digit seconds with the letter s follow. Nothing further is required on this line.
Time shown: 7h45
